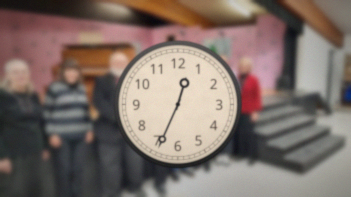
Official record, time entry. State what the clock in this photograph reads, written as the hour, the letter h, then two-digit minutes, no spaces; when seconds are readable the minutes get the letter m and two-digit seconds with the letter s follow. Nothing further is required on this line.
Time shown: 12h34
